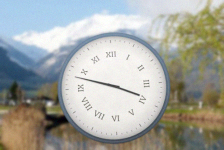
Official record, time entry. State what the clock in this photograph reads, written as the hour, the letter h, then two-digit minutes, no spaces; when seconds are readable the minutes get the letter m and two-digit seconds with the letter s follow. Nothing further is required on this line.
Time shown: 3h48
